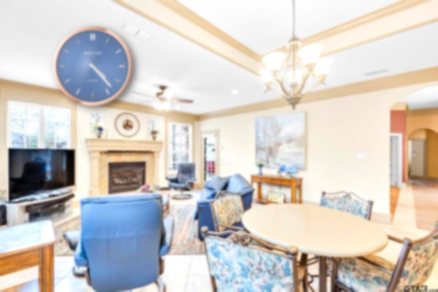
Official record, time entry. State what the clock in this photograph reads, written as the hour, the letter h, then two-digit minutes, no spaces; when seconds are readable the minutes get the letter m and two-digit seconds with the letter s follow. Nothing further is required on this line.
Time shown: 4h23
